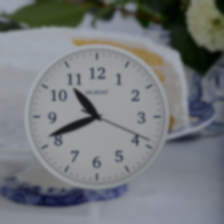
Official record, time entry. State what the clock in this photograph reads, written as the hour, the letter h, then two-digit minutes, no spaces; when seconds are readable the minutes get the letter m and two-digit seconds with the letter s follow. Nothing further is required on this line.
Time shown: 10h41m19s
